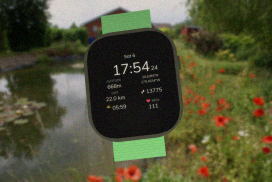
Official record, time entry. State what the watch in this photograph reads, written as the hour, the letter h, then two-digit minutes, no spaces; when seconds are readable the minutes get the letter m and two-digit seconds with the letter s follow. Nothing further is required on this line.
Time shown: 17h54
